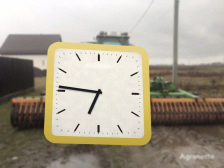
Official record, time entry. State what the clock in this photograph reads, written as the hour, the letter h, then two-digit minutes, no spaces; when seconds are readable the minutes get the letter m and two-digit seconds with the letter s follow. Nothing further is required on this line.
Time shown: 6h46
